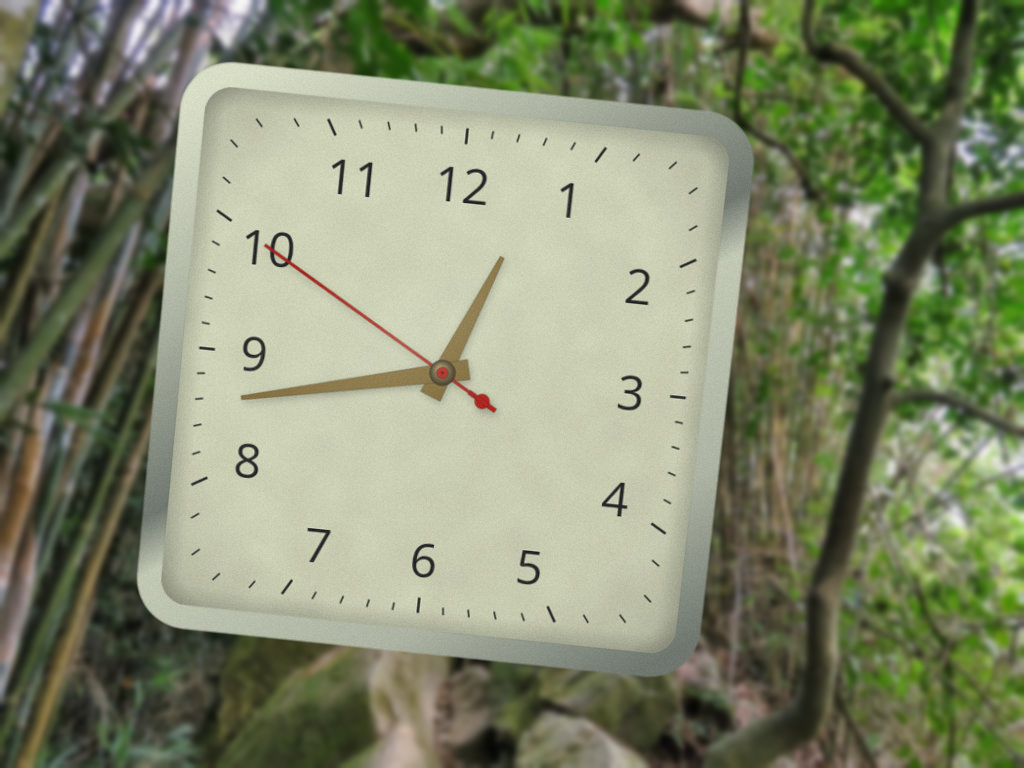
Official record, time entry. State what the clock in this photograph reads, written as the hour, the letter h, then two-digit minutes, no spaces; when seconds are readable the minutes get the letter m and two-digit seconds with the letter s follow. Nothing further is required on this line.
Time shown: 12h42m50s
